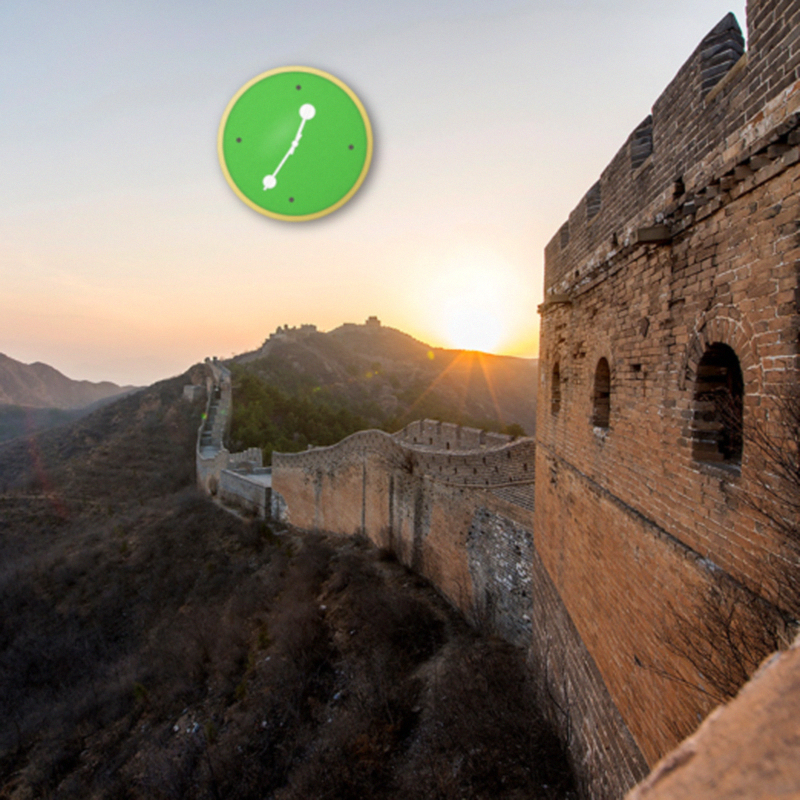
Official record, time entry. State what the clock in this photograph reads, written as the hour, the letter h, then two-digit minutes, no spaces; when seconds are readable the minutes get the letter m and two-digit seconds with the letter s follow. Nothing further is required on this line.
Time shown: 12h35
